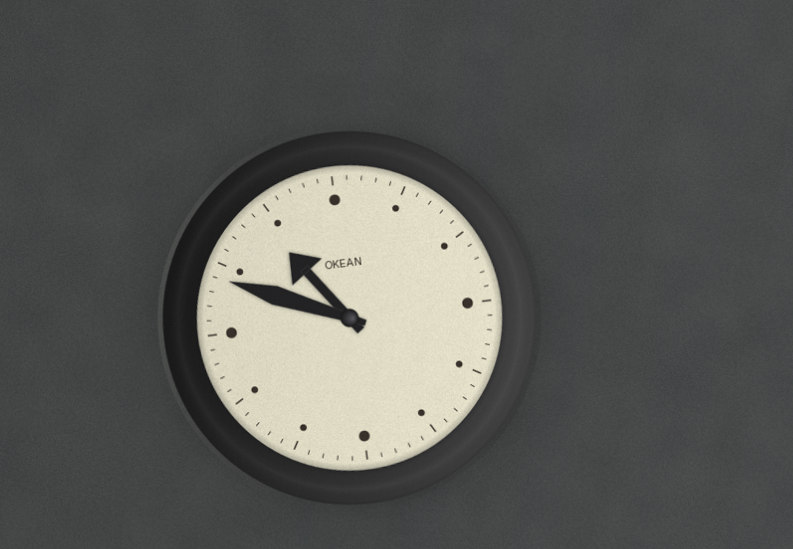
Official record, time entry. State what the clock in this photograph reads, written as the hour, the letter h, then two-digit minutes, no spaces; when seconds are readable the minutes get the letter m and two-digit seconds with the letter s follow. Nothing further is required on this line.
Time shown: 10h49
